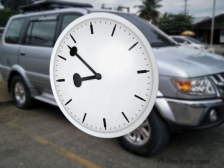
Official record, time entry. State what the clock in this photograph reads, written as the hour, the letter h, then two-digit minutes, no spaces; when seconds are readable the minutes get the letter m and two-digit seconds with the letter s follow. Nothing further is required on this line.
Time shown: 8h53
